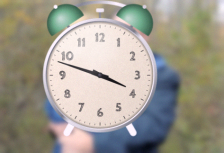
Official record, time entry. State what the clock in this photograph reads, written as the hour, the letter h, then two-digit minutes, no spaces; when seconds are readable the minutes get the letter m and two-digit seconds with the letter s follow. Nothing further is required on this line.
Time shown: 3h48
